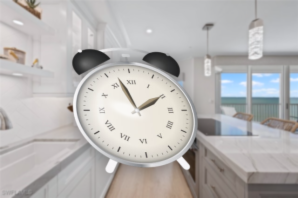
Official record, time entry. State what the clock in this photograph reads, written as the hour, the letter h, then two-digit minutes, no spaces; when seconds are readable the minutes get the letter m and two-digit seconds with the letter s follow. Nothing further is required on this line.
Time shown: 1h57
